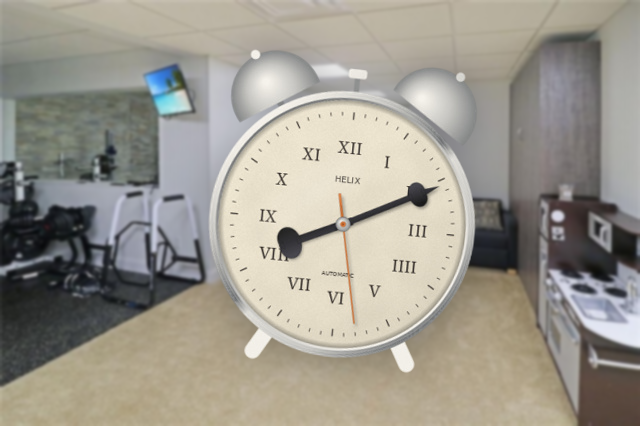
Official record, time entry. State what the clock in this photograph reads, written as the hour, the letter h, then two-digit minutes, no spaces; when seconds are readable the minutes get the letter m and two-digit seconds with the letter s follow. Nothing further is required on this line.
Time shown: 8h10m28s
